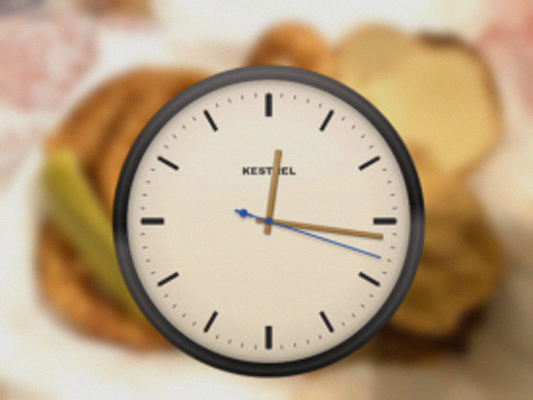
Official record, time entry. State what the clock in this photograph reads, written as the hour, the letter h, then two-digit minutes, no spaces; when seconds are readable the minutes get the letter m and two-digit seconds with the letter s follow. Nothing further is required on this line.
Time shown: 12h16m18s
